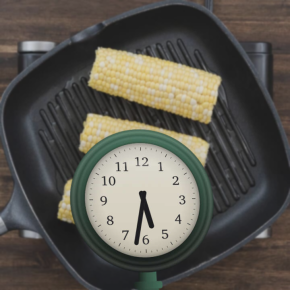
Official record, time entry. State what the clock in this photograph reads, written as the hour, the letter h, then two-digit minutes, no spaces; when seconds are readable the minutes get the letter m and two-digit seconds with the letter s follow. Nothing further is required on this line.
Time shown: 5h32
